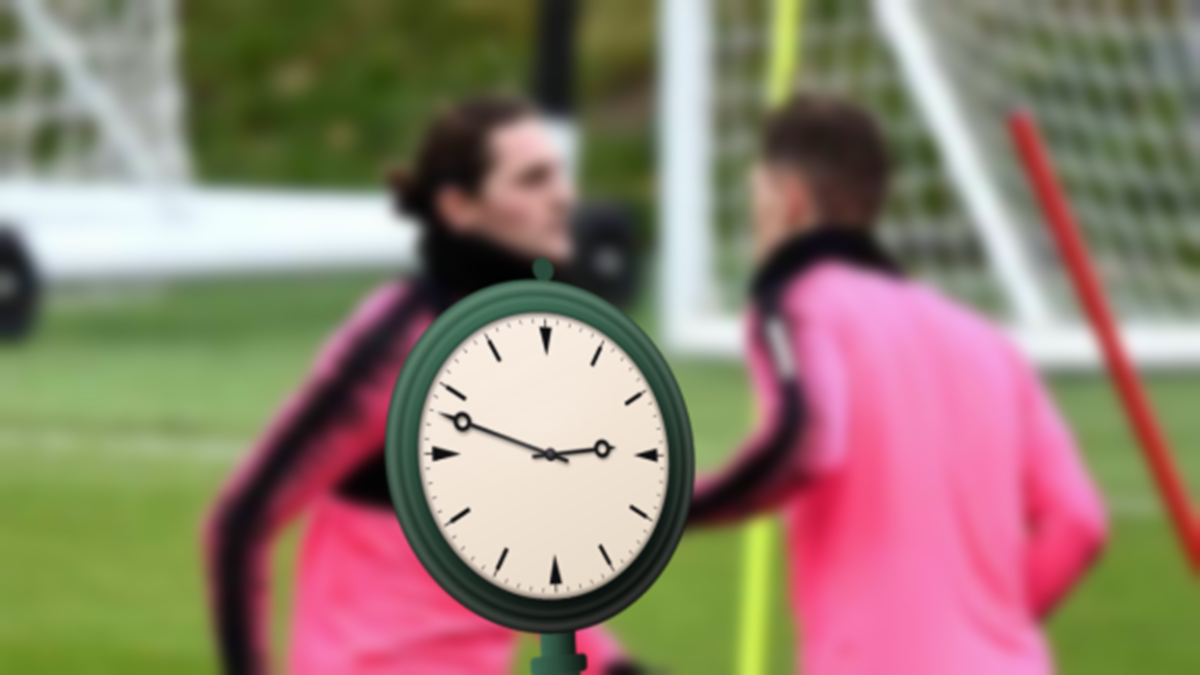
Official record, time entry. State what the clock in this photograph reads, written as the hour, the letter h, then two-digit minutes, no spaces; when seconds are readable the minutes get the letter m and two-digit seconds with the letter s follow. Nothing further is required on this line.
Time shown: 2h48
